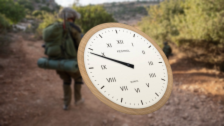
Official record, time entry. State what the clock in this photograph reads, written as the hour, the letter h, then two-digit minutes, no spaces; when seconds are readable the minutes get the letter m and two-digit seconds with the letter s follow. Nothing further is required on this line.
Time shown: 9h49
